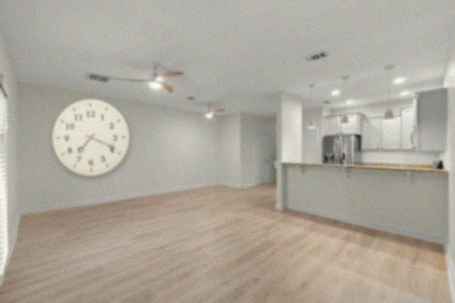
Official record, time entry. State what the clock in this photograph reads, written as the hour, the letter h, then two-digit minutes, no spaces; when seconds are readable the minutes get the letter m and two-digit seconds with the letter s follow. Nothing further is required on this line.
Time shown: 7h19
